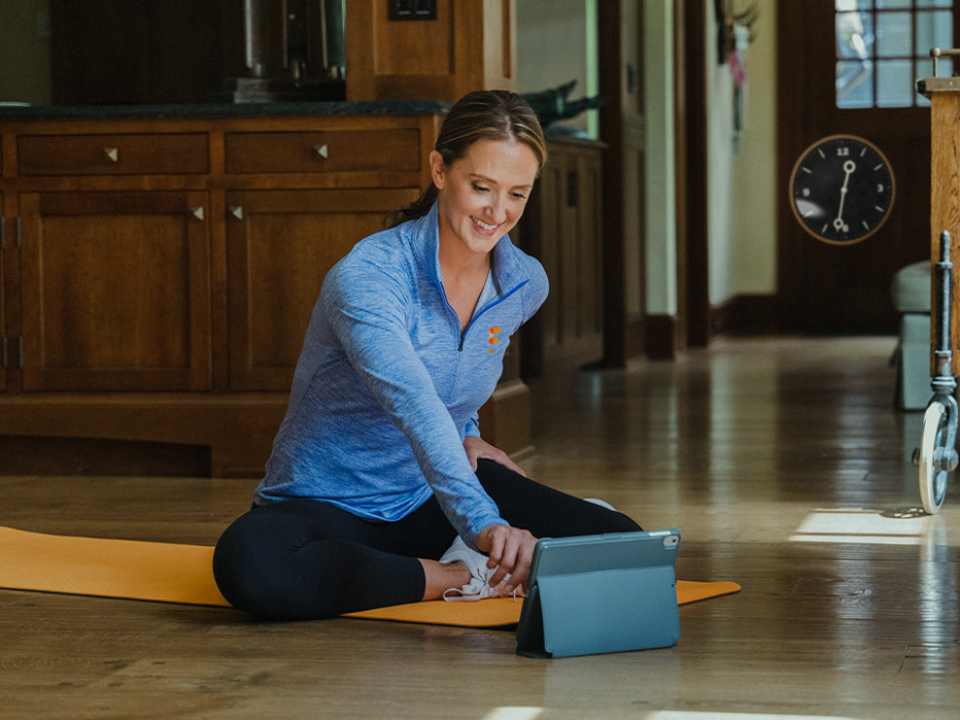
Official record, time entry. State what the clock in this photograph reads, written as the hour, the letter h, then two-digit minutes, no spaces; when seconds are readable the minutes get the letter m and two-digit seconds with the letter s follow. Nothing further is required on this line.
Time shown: 12h32
